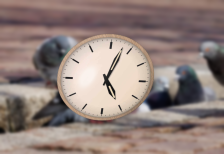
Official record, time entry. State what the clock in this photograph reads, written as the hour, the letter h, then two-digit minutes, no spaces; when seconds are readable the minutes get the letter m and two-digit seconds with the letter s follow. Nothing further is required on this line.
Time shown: 5h03
